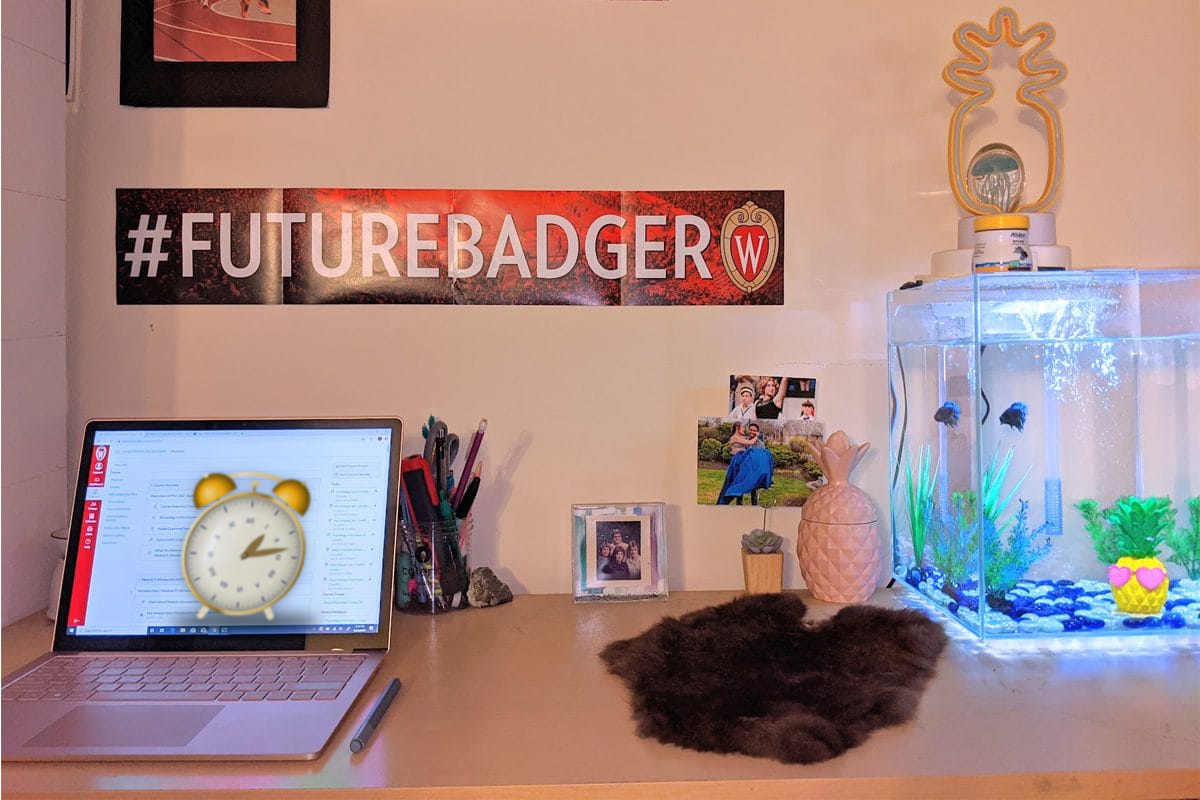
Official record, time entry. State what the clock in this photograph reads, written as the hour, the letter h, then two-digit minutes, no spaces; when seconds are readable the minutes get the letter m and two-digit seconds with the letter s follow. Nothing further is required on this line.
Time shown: 1h13
